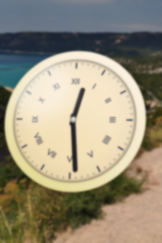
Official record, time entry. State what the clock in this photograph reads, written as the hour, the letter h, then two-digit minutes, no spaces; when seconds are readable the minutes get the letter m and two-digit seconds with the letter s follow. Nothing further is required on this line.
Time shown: 12h29
